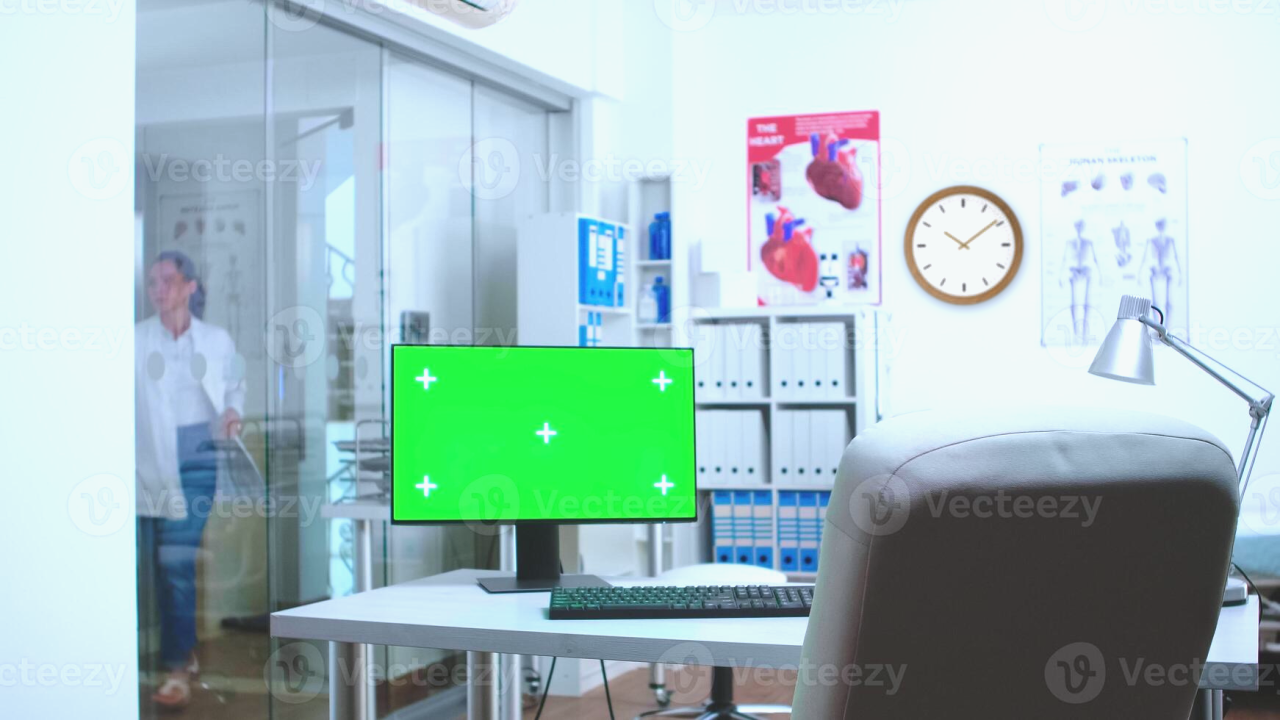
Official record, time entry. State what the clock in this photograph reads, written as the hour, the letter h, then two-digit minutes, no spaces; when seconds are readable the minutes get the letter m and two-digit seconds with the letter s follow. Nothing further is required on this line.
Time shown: 10h09
